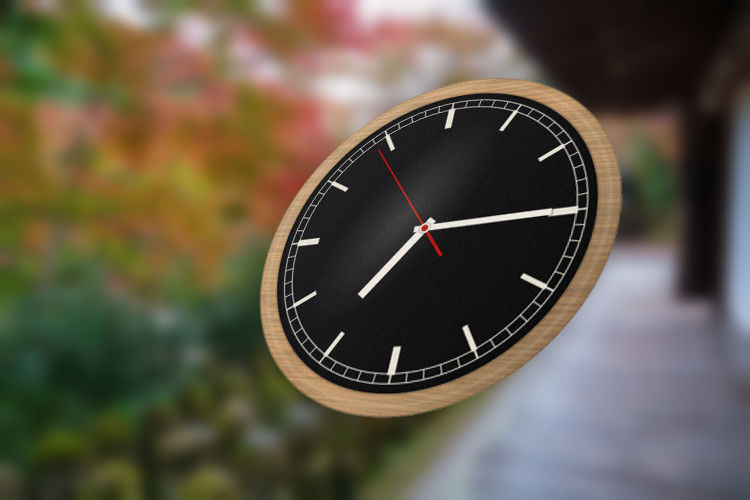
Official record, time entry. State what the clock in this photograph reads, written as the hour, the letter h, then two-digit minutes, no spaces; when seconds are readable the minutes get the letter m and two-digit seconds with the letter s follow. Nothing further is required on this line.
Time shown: 7h14m54s
